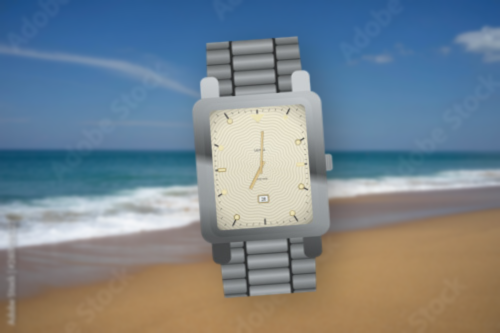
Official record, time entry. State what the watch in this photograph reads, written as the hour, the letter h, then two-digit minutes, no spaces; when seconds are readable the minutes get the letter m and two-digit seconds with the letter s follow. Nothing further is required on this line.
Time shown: 7h01
